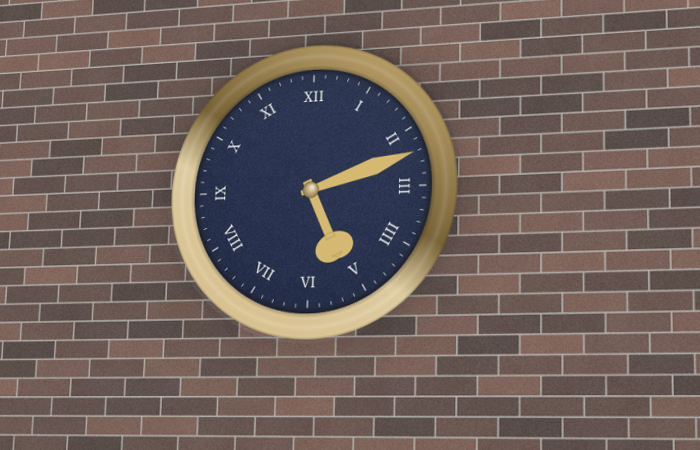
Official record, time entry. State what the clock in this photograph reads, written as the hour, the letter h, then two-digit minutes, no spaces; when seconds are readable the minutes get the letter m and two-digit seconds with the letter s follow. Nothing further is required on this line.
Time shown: 5h12
